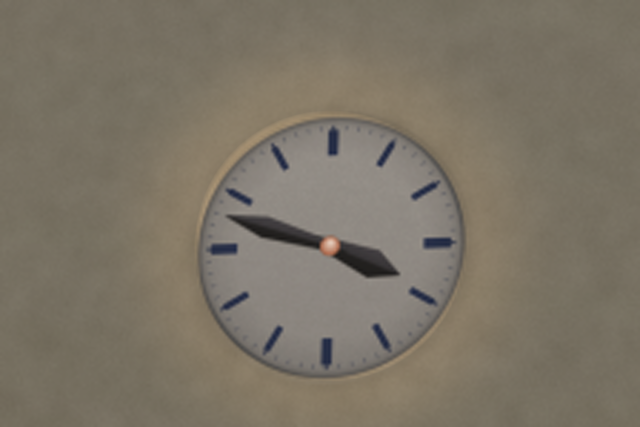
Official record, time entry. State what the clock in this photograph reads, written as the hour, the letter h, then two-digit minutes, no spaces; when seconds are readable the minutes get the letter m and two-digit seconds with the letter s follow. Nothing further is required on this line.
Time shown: 3h48
